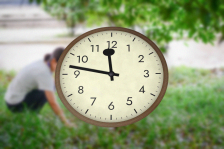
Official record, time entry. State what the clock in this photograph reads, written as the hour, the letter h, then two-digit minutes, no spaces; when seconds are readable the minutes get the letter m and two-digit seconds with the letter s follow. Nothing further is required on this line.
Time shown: 11h47
